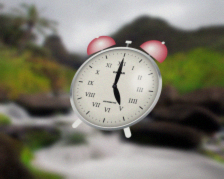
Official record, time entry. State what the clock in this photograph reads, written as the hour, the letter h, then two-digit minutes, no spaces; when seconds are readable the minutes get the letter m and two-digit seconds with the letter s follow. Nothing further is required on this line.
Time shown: 5h00
